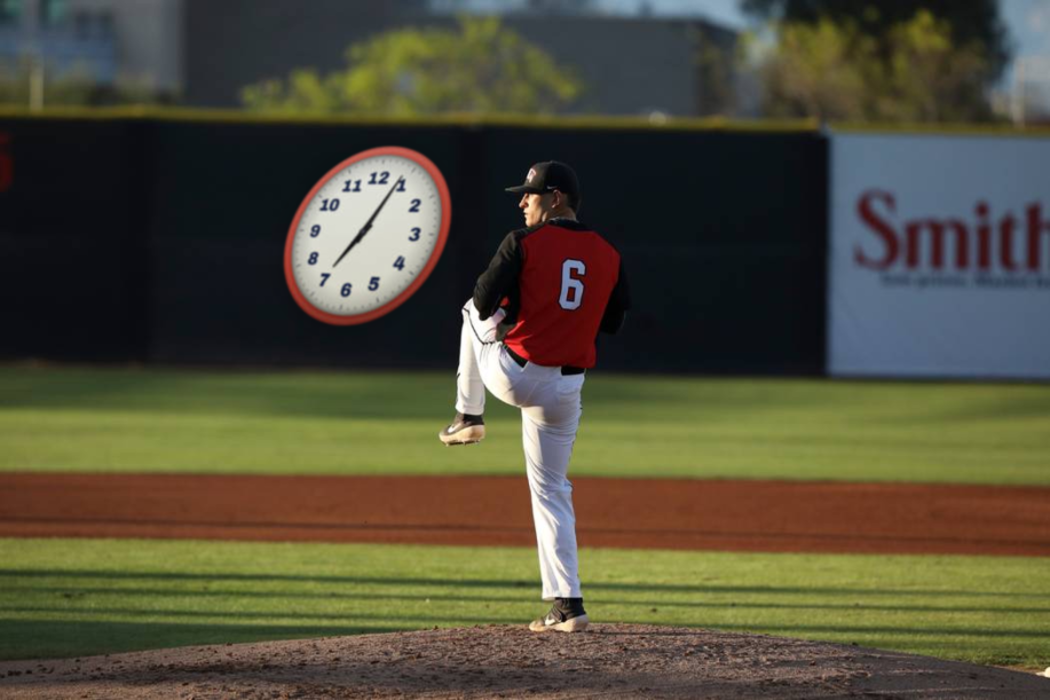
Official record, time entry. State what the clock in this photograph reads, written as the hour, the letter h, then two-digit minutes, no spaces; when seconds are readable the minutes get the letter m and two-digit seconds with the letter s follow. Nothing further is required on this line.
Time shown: 7h04
